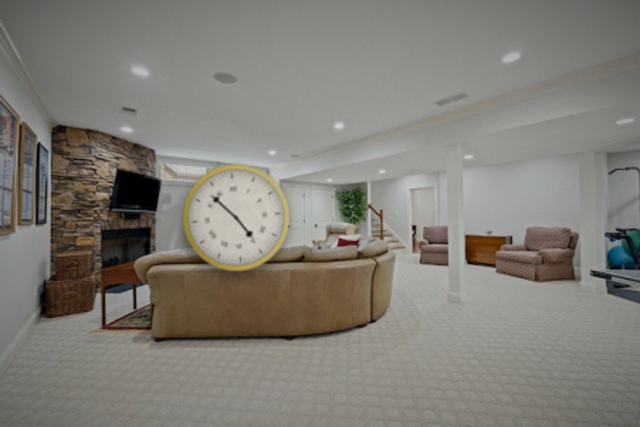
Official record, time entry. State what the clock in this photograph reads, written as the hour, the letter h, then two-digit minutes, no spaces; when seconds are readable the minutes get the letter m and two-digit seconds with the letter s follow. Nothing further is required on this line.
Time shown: 4h53
